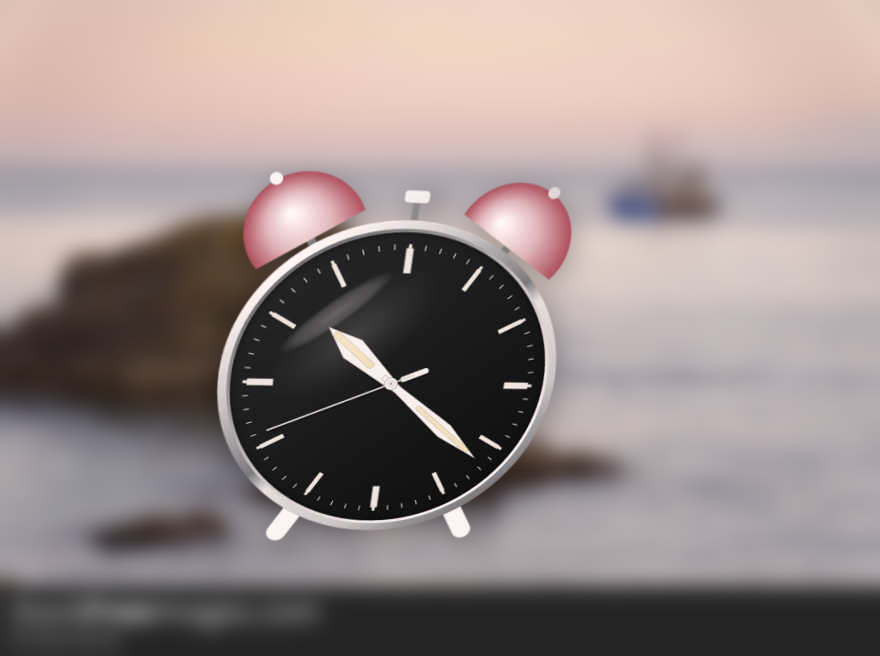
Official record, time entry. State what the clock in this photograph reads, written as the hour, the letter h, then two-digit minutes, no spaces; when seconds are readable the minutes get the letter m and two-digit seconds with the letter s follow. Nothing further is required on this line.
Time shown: 10h21m41s
